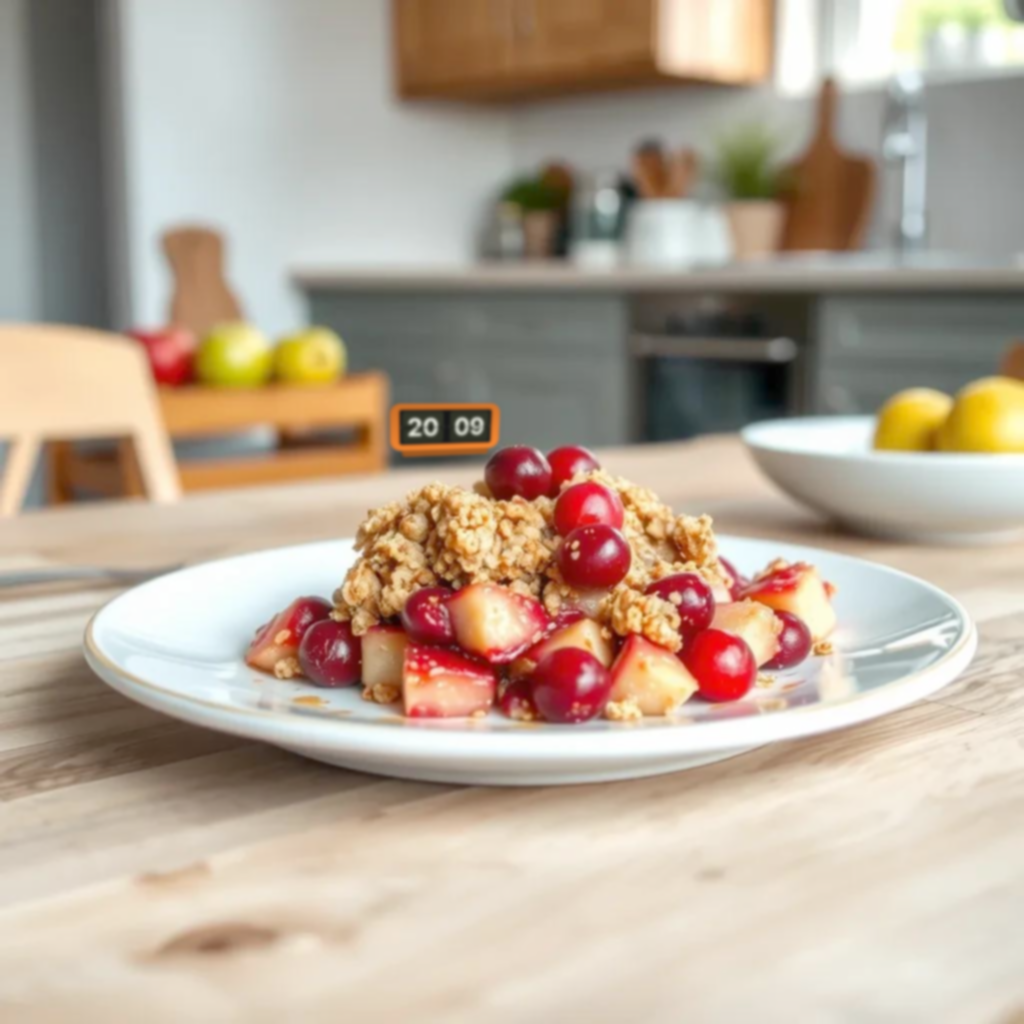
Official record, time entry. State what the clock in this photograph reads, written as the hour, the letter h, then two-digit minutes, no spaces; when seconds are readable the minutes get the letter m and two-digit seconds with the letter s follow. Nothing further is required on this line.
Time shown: 20h09
